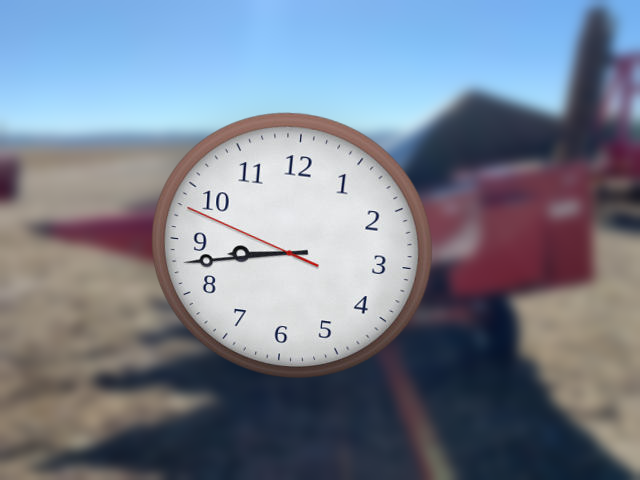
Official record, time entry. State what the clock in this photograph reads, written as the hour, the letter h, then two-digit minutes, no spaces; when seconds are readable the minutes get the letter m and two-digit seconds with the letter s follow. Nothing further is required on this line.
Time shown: 8h42m48s
